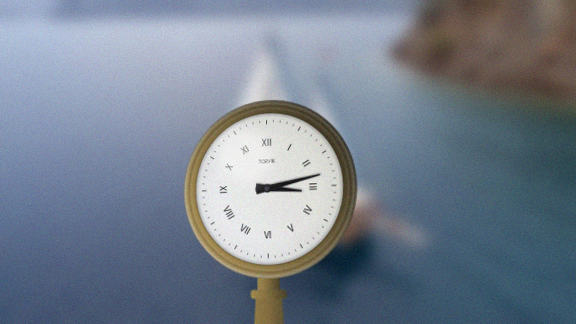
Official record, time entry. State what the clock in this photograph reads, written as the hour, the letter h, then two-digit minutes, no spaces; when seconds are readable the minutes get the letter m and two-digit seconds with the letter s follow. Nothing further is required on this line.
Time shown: 3h13
